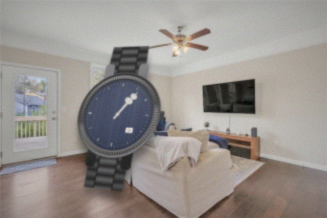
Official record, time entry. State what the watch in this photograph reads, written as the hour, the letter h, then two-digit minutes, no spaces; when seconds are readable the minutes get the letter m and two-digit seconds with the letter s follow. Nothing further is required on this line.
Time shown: 1h06
